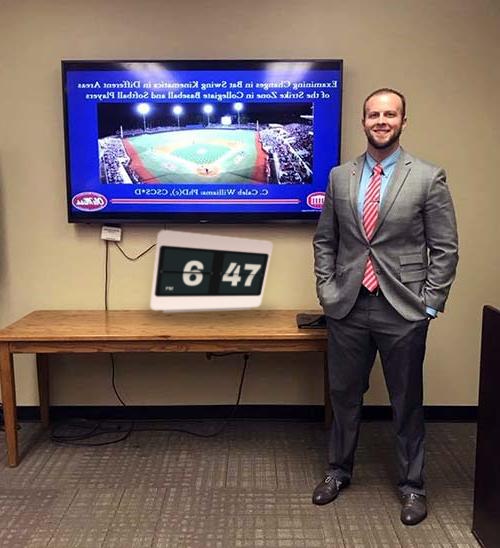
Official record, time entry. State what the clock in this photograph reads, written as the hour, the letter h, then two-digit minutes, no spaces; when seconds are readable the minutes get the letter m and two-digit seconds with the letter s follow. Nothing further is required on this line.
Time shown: 6h47
